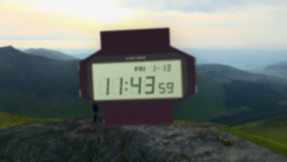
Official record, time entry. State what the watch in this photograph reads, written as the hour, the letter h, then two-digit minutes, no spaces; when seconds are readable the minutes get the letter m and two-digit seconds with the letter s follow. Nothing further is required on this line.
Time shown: 11h43m59s
